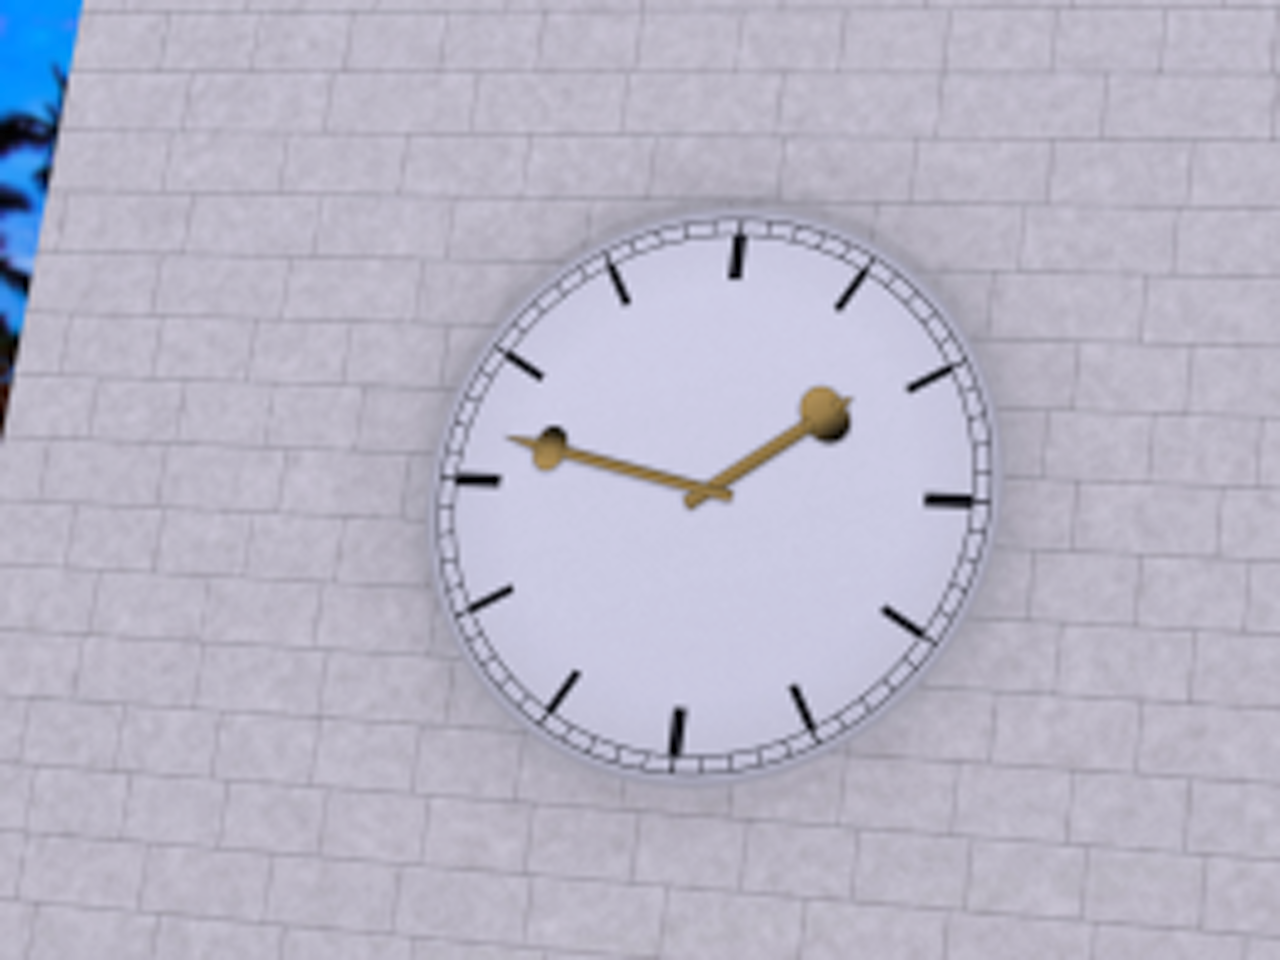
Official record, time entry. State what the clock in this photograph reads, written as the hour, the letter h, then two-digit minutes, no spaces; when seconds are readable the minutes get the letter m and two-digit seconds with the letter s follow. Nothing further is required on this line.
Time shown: 1h47
